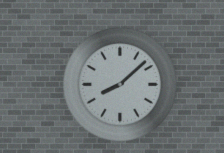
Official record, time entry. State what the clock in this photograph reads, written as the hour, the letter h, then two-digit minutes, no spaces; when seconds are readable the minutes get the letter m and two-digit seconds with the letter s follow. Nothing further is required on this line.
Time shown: 8h08
